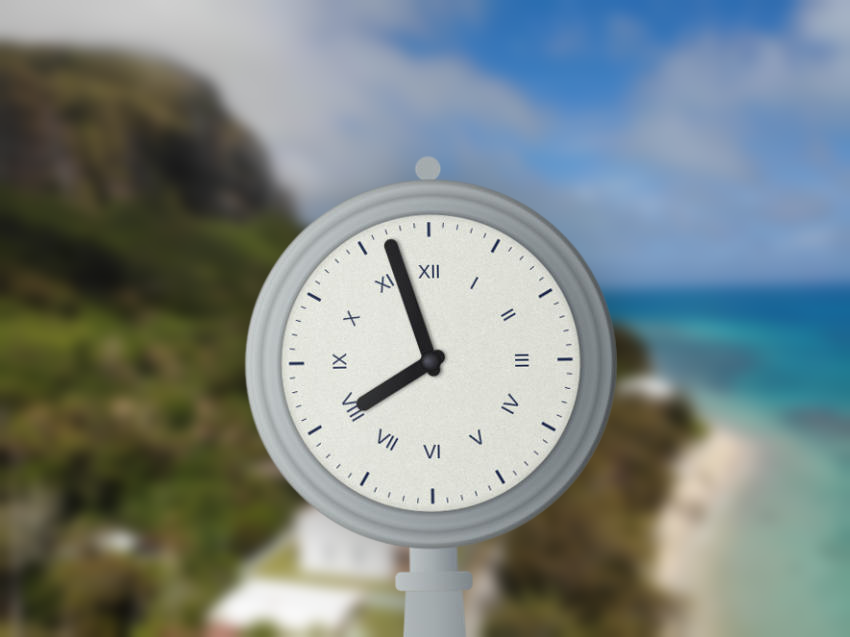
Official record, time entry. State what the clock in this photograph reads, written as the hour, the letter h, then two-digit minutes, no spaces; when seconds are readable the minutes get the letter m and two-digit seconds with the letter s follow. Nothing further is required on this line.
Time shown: 7h57
